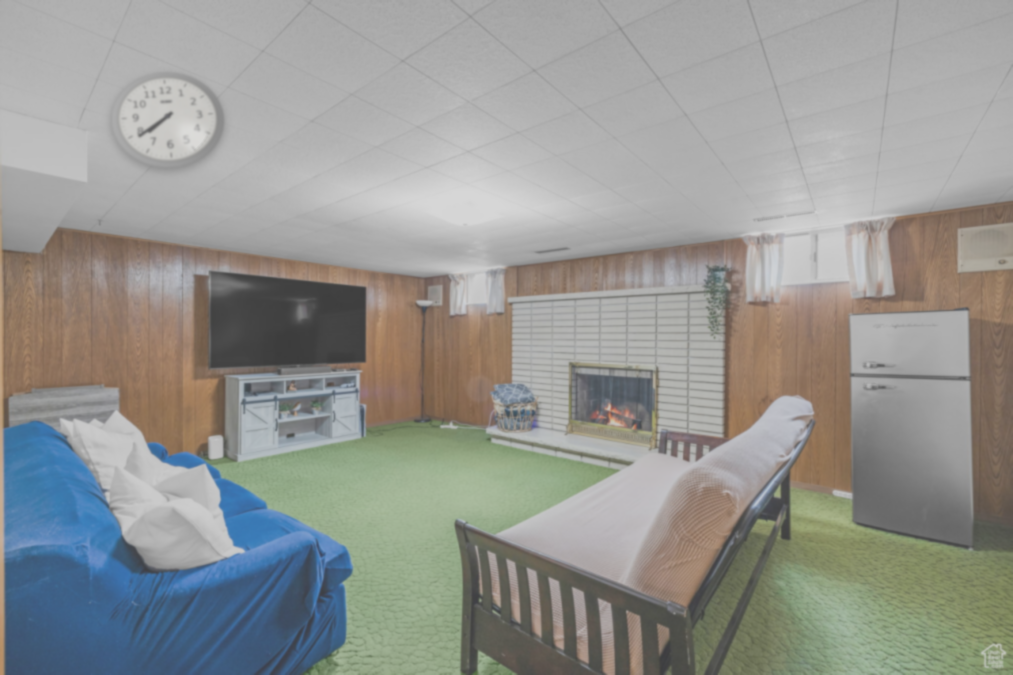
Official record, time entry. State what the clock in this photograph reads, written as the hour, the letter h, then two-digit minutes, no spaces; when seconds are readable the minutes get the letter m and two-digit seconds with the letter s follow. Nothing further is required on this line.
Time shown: 7h39
